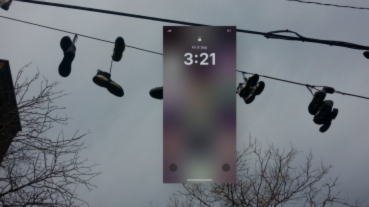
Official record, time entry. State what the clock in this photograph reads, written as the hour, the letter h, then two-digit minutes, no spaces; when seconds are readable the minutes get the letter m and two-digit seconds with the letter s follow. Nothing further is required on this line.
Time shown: 3h21
